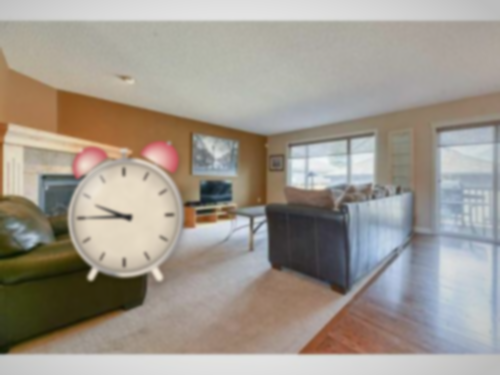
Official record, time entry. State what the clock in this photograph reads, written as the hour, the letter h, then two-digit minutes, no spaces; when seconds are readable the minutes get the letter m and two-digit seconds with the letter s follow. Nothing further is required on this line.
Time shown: 9h45
